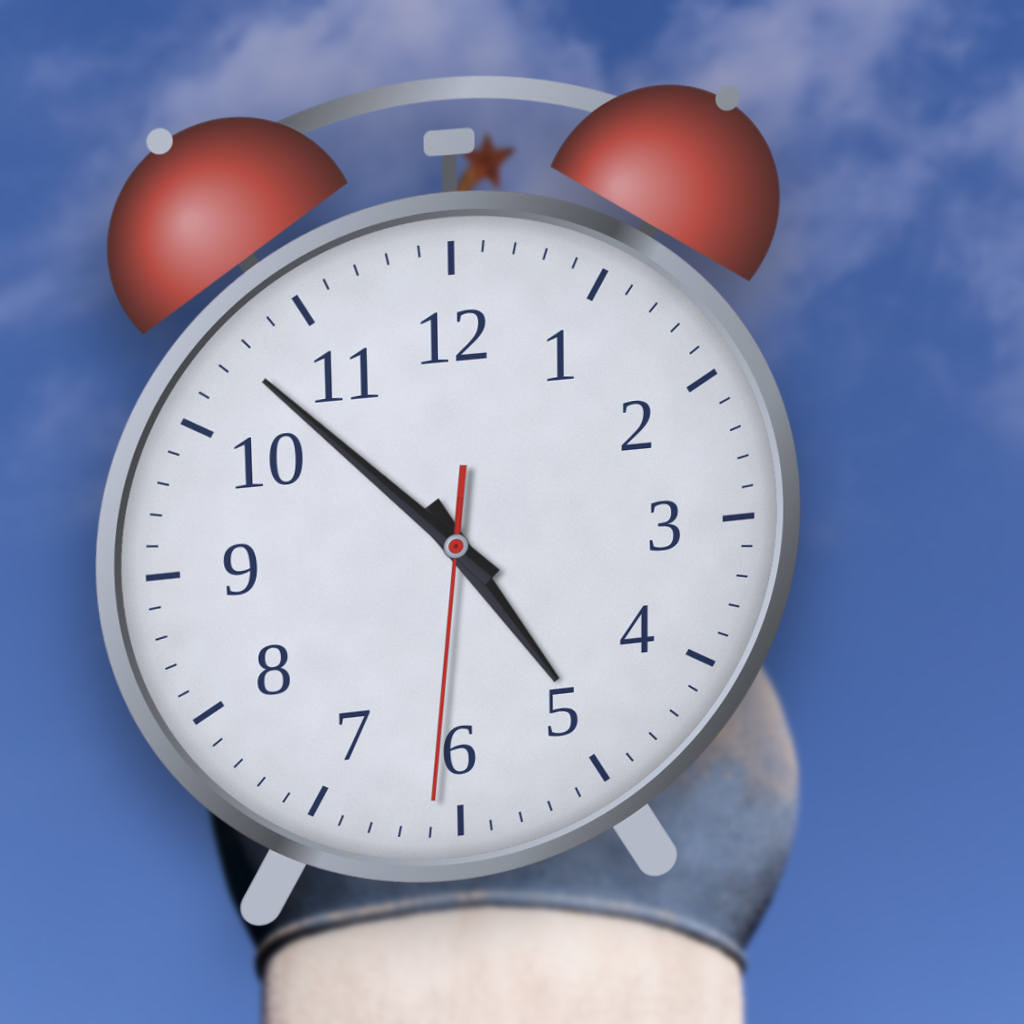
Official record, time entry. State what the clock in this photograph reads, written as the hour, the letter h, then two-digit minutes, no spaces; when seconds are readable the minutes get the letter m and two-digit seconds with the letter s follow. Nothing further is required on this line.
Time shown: 4h52m31s
